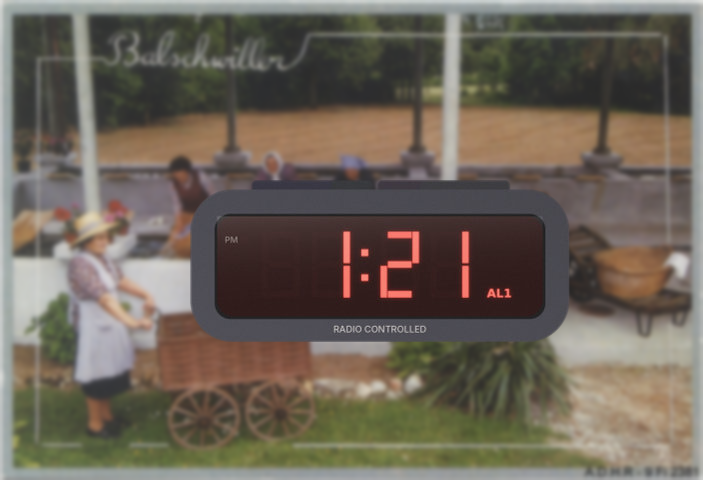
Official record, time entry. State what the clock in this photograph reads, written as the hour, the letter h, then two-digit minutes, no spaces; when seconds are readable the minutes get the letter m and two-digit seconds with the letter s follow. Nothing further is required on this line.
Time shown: 1h21
